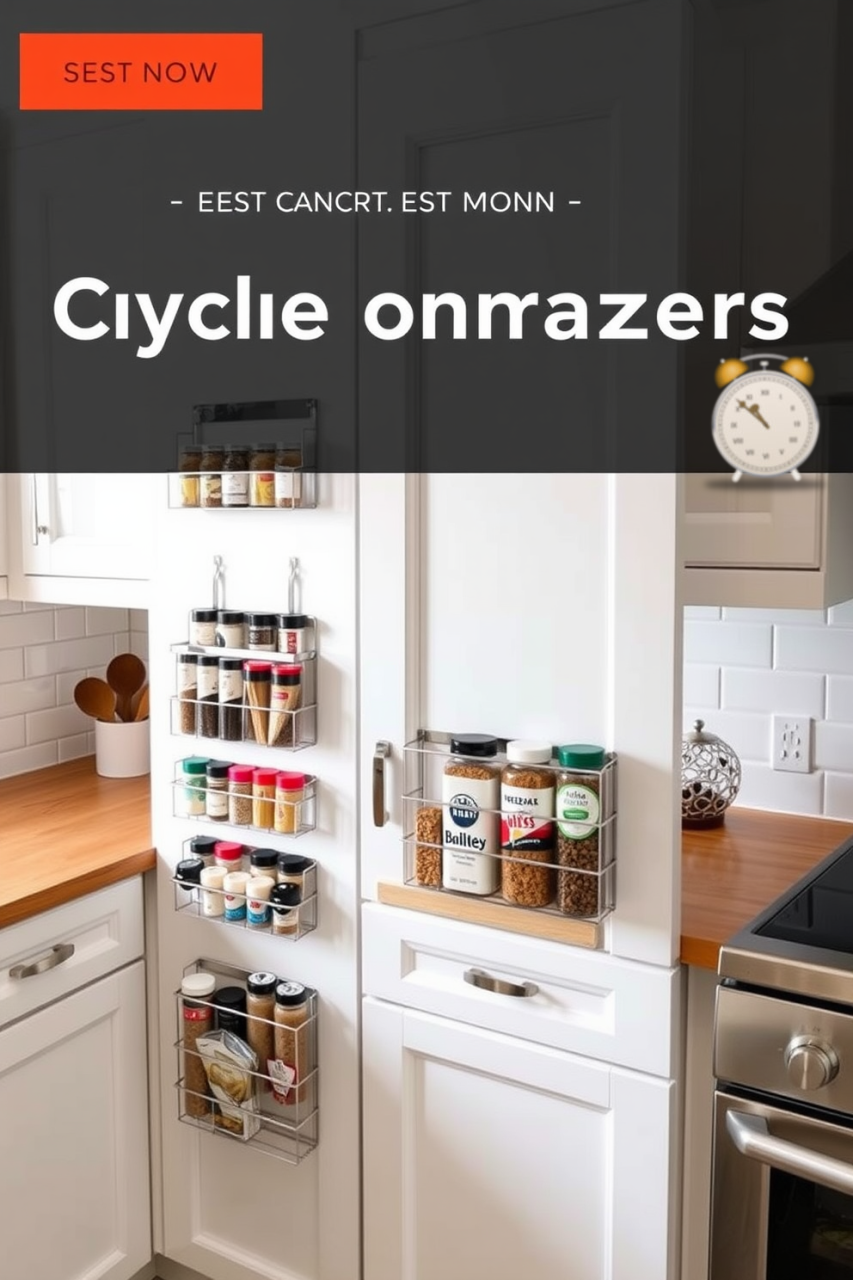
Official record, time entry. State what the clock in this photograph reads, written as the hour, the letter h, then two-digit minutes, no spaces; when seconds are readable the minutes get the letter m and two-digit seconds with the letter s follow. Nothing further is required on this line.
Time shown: 10h52
